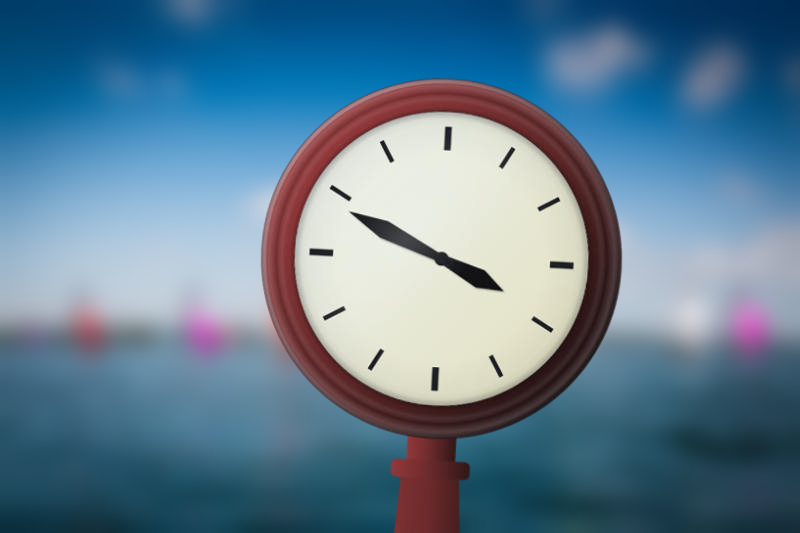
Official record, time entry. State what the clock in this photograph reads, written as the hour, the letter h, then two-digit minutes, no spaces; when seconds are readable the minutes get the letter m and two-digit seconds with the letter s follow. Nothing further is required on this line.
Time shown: 3h49
